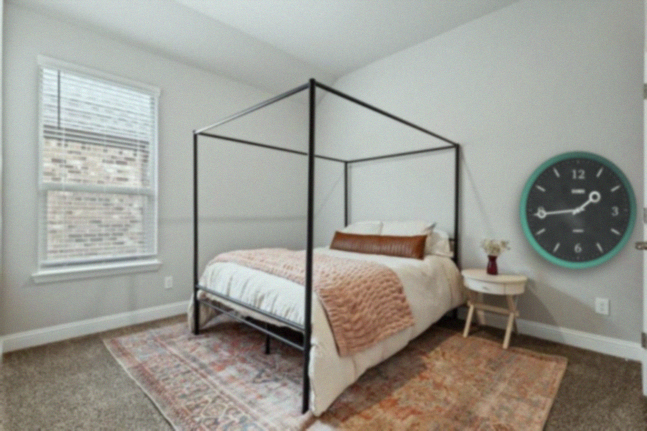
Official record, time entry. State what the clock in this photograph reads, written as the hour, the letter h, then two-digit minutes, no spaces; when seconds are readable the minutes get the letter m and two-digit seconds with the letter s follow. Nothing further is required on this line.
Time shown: 1h44
